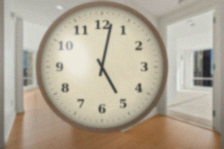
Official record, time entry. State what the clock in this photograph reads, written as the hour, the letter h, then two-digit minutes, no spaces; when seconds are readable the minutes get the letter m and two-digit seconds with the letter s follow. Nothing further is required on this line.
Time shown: 5h02
